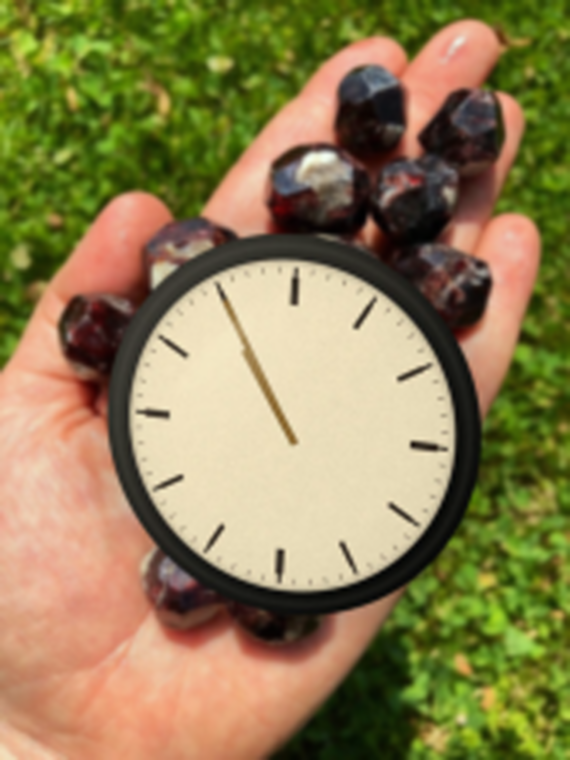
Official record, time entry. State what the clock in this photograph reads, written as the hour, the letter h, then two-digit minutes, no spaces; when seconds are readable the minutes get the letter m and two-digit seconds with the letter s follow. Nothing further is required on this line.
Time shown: 10h55
